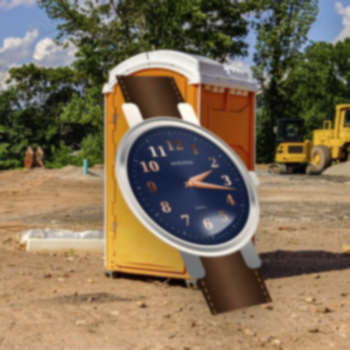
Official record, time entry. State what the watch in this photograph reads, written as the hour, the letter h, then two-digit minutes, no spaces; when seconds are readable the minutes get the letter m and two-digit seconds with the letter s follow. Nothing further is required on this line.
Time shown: 2h17
